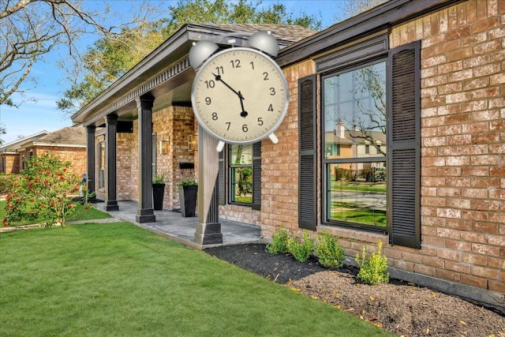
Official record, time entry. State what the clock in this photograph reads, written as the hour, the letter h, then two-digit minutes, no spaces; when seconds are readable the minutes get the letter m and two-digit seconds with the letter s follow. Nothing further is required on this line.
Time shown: 5h53
